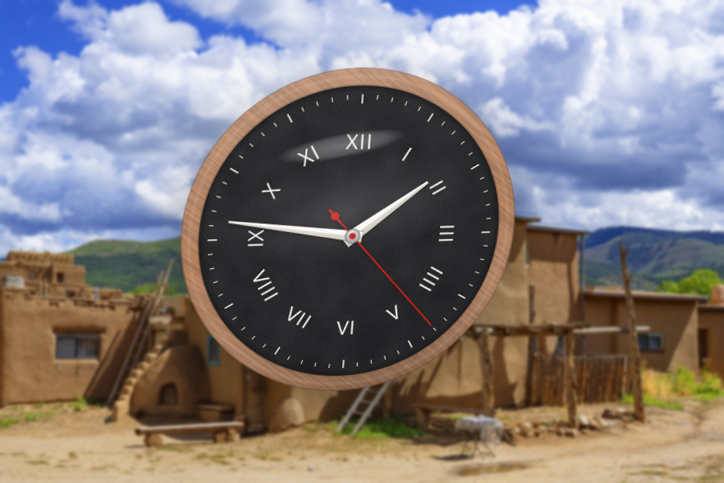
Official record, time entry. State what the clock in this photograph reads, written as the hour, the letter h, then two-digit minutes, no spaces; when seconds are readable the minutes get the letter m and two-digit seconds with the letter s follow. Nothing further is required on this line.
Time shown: 1h46m23s
